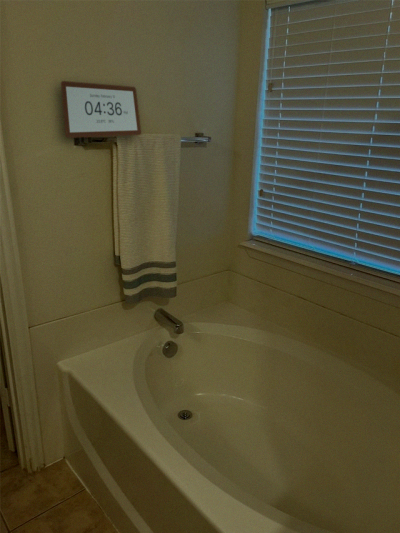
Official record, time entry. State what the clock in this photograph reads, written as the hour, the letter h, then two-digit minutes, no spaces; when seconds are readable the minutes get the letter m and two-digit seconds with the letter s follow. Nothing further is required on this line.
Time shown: 4h36
